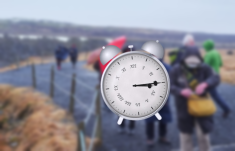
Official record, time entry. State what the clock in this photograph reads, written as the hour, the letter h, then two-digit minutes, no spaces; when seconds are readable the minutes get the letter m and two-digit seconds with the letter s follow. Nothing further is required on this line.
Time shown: 3h15
